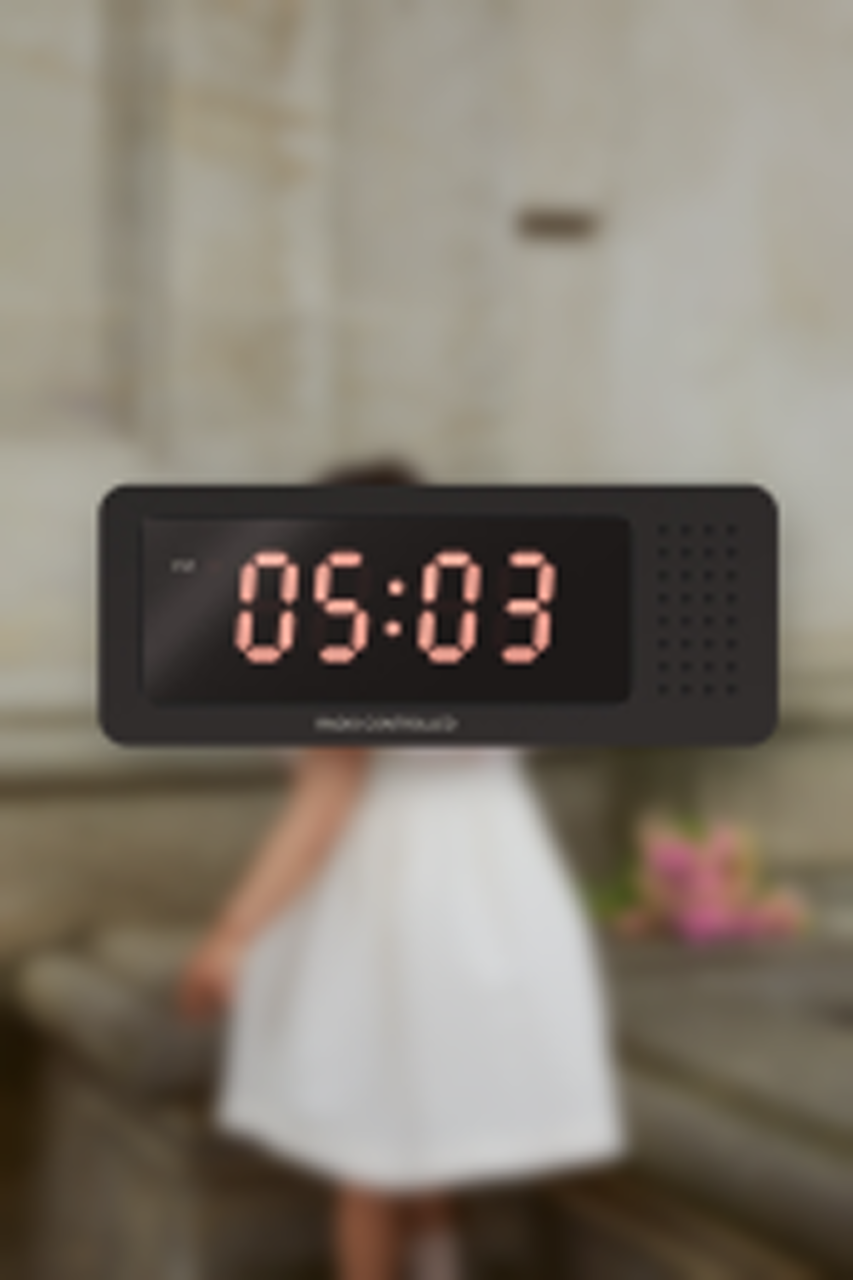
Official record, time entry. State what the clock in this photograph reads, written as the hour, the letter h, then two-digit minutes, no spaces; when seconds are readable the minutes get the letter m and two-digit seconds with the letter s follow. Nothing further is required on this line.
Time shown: 5h03
